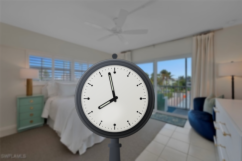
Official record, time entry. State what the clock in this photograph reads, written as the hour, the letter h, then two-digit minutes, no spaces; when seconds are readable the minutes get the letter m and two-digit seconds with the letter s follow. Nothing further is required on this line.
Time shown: 7h58
